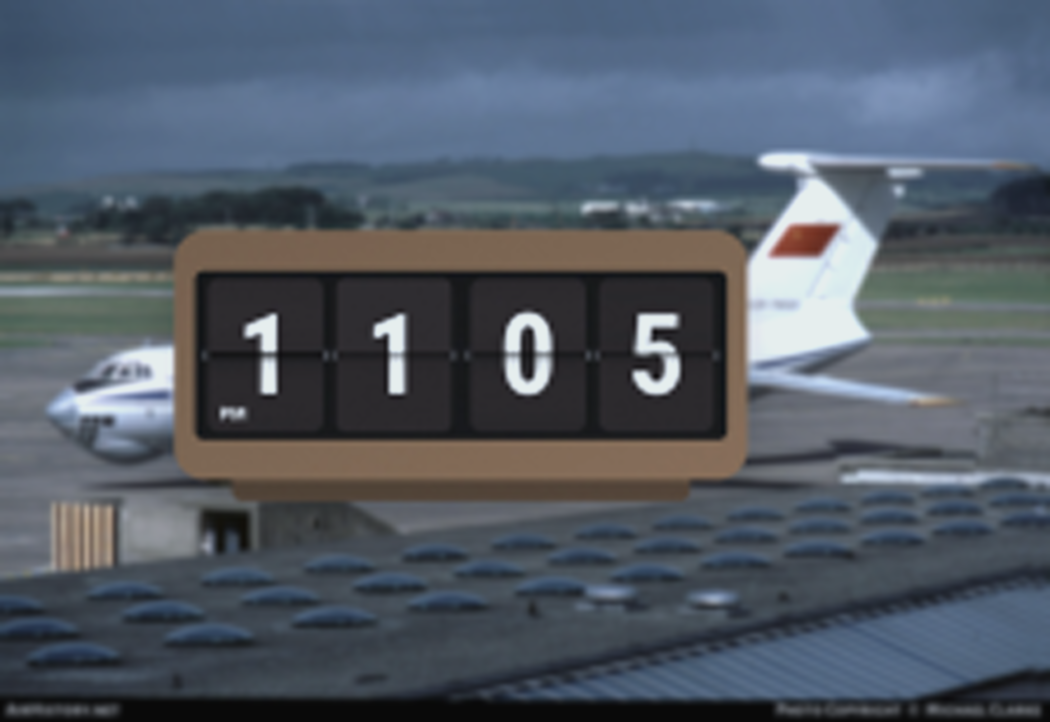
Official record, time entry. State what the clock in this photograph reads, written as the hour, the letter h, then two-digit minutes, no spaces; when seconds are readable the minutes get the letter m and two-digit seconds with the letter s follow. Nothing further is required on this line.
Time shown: 11h05
